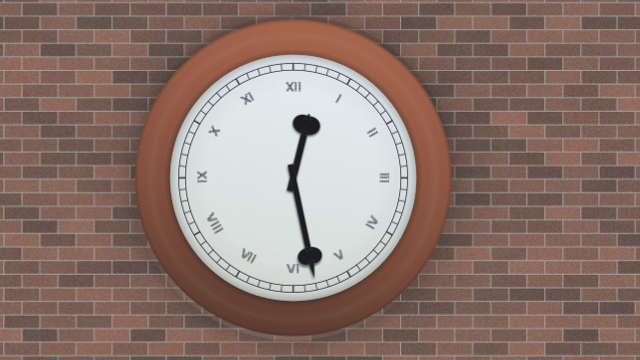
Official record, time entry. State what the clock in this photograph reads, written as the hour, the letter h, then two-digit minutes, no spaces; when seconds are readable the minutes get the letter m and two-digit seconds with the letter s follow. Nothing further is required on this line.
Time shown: 12h28
